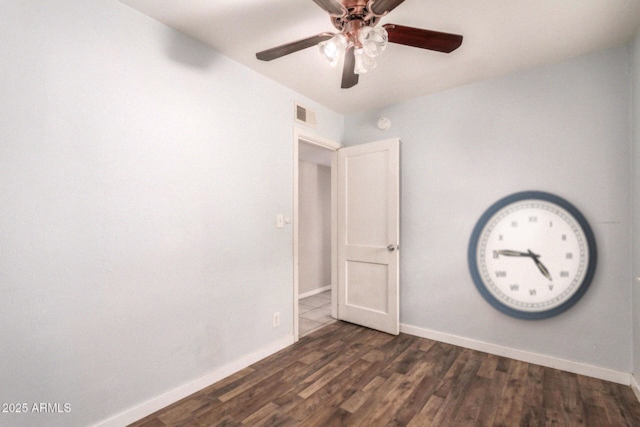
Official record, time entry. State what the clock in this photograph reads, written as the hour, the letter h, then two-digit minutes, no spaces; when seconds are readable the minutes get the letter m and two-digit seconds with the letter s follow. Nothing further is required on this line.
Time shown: 4h46
